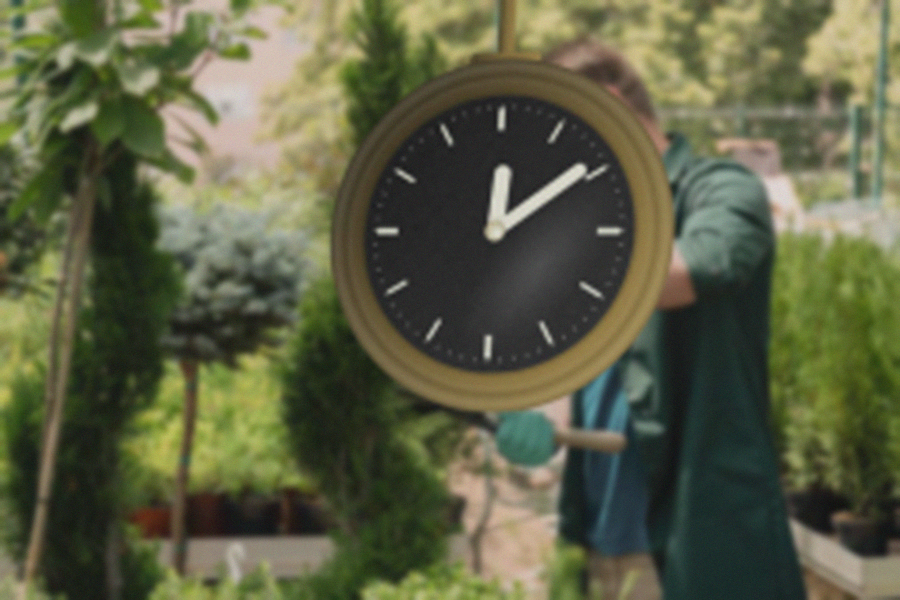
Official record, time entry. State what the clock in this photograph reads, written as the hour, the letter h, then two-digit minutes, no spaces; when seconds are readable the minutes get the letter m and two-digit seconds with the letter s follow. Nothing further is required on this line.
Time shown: 12h09
